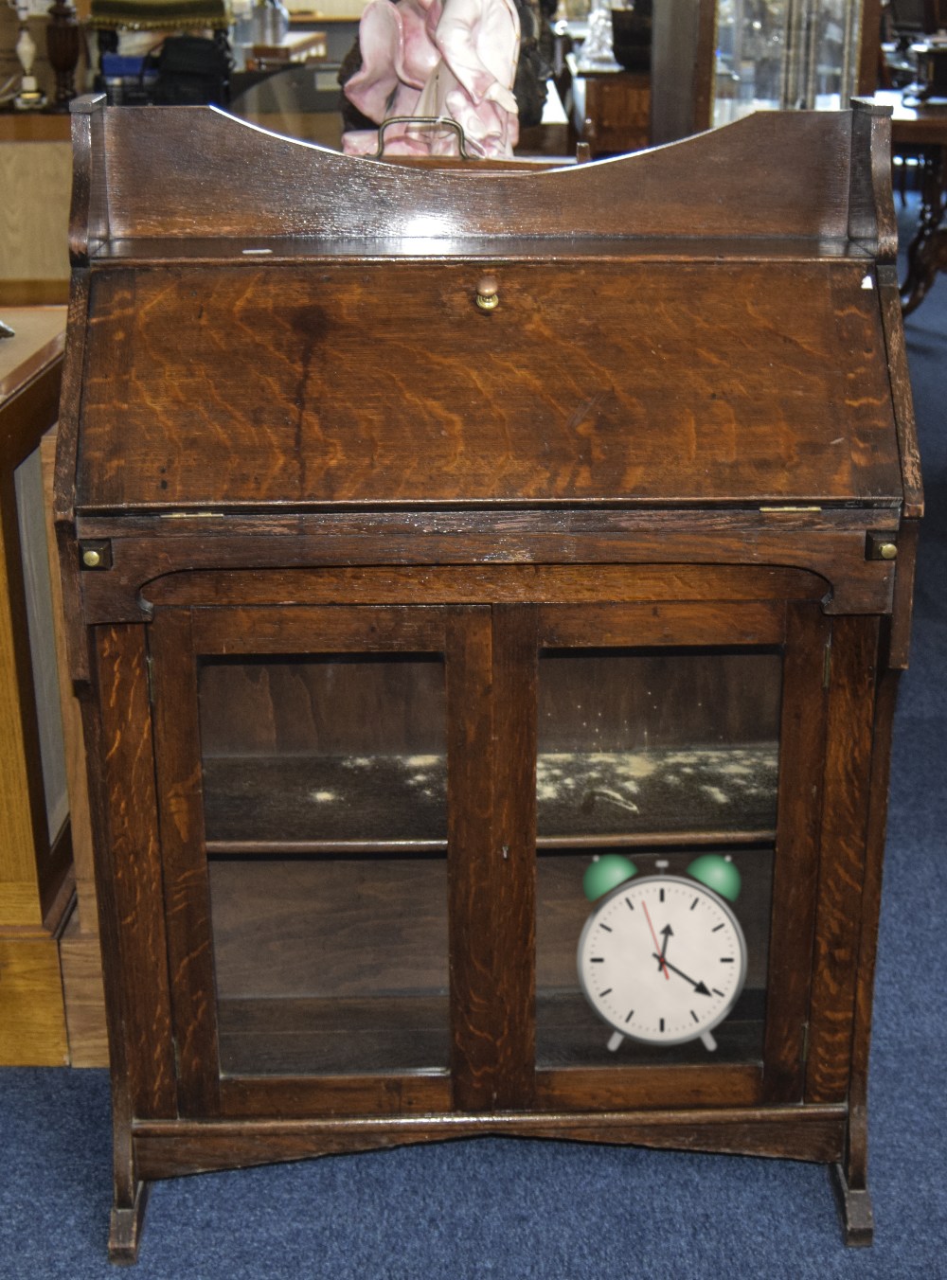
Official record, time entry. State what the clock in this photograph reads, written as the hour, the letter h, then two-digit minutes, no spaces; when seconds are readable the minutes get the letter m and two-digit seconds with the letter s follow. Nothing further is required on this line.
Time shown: 12h20m57s
